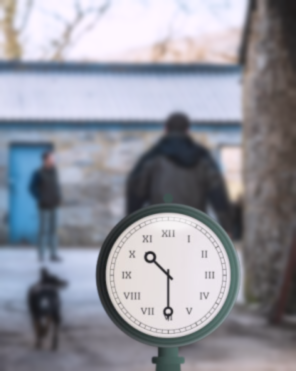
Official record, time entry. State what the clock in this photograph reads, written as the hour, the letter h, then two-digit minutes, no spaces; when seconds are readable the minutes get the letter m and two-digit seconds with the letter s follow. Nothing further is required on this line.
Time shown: 10h30
